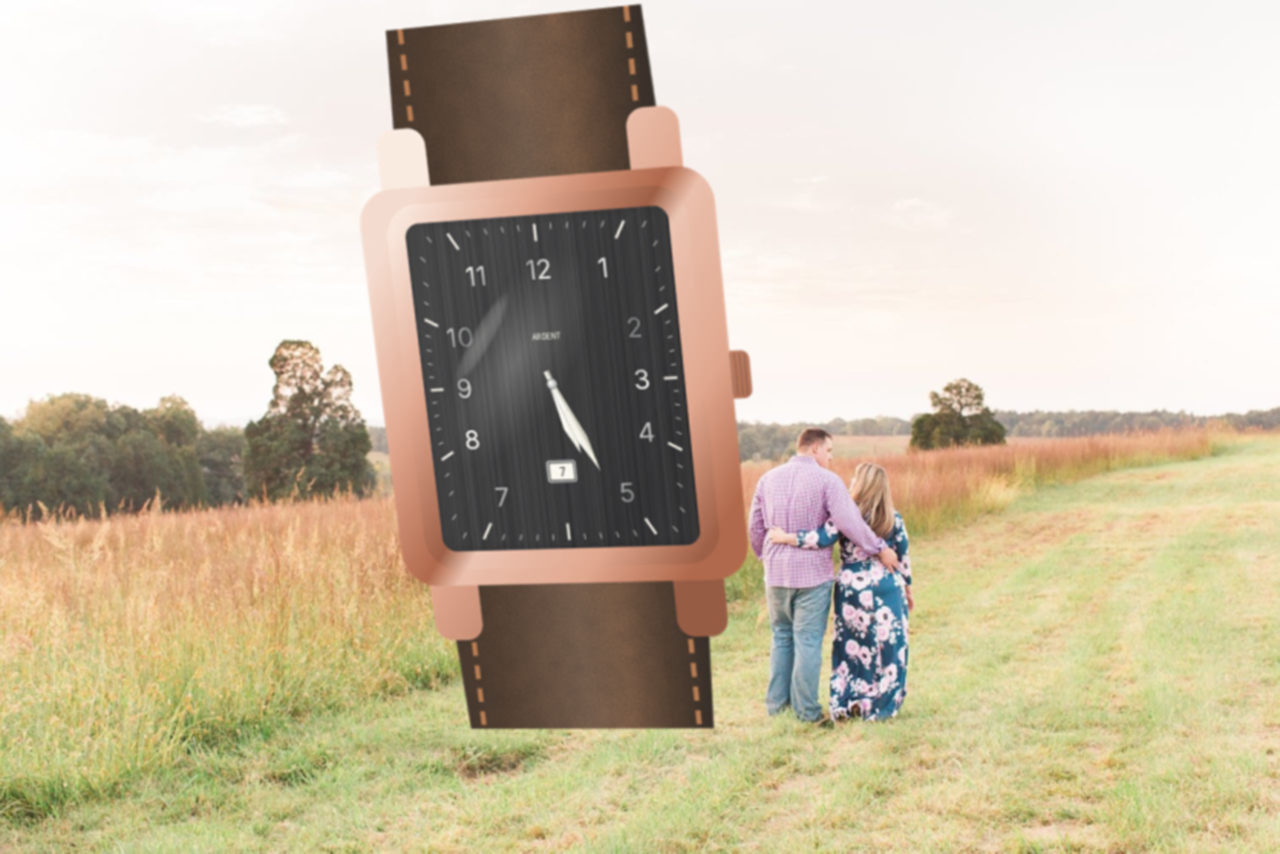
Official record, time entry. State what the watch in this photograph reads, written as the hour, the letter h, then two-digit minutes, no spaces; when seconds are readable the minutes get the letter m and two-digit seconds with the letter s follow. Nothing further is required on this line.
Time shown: 5h26
